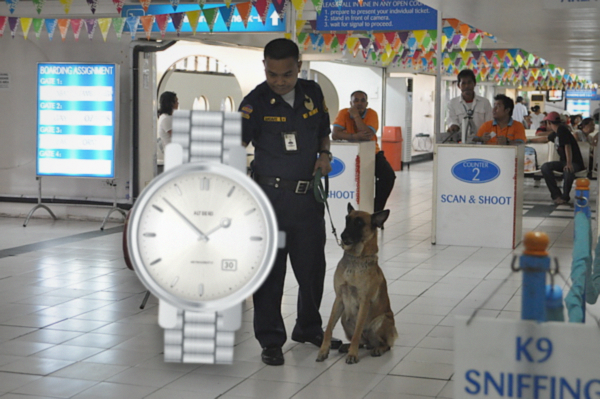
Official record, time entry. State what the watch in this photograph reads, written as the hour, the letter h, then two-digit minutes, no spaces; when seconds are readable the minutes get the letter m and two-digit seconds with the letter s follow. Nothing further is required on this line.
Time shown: 1h52
